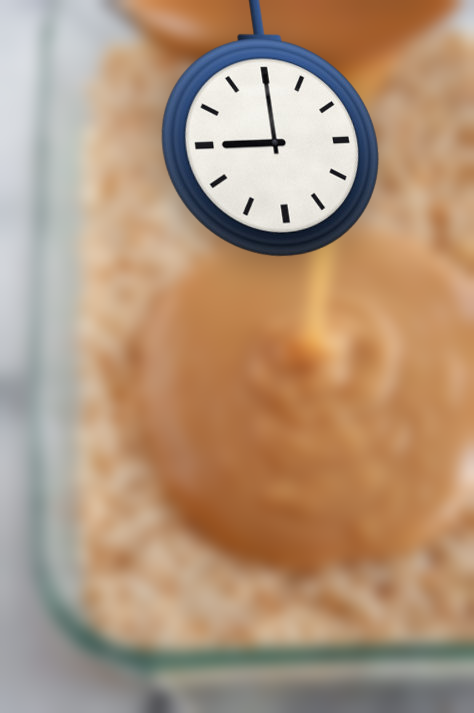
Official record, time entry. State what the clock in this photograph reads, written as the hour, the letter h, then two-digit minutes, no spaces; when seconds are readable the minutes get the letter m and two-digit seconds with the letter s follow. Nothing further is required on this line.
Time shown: 9h00
